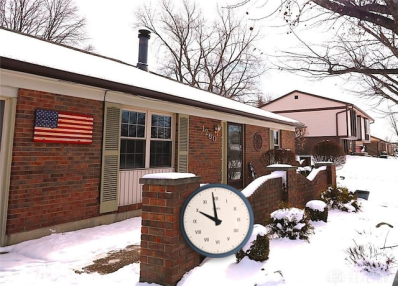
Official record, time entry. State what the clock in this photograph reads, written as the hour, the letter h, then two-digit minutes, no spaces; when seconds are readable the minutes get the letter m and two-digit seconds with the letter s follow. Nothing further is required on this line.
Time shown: 9h59
